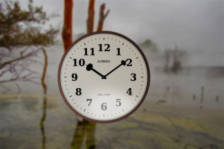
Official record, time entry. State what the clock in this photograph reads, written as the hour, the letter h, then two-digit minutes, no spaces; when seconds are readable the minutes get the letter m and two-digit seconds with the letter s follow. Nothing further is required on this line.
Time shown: 10h09
